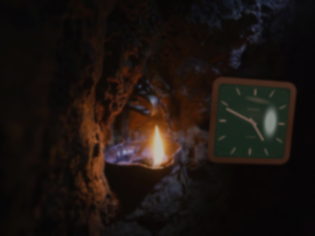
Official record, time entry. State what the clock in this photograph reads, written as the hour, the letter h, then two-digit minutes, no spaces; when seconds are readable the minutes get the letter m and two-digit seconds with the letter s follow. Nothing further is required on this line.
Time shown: 4h49
